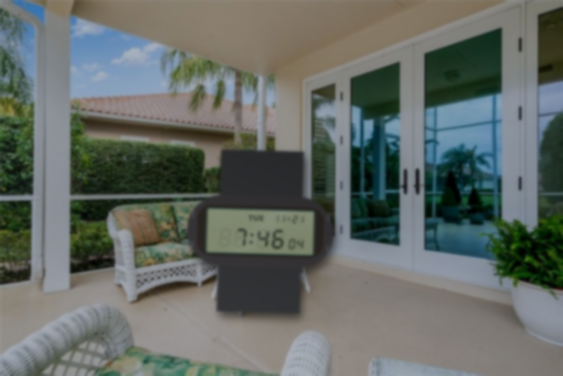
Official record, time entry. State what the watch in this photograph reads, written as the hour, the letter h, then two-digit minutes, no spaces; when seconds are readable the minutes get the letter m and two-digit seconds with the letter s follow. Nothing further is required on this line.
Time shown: 7h46
